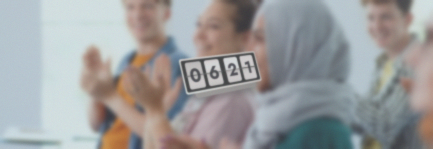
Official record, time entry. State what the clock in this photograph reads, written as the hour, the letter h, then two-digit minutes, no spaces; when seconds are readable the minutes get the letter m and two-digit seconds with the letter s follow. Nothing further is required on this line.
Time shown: 6h21
